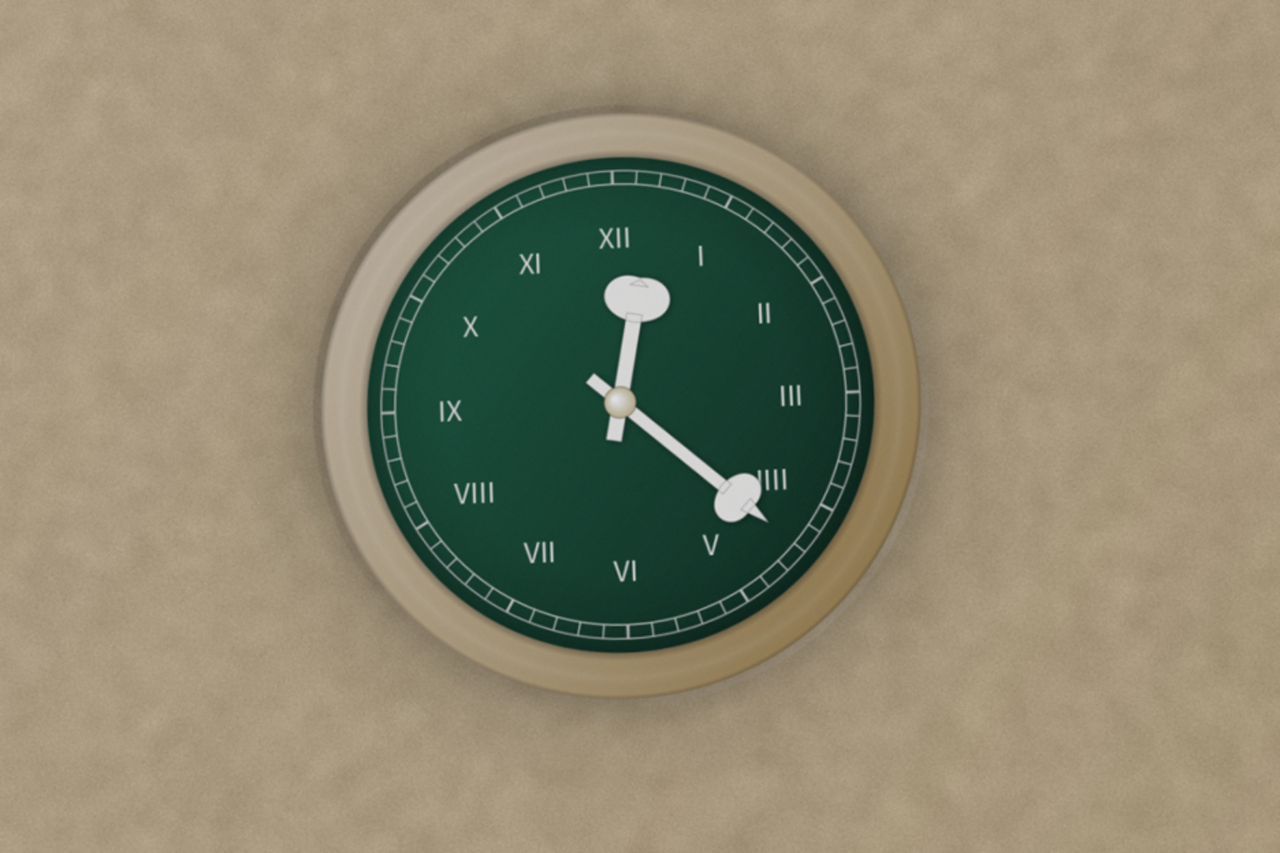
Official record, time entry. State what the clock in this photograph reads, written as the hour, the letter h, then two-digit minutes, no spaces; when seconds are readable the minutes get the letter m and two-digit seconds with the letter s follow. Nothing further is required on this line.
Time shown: 12h22
